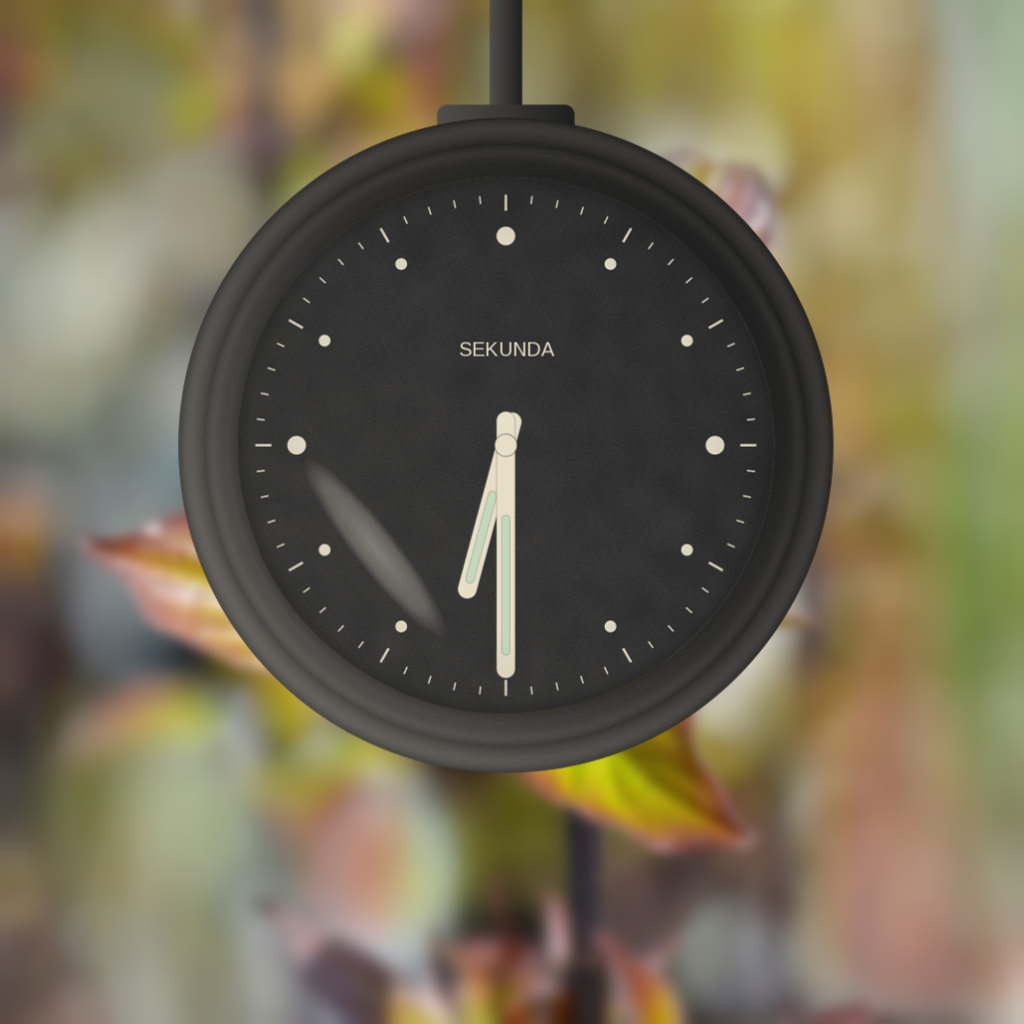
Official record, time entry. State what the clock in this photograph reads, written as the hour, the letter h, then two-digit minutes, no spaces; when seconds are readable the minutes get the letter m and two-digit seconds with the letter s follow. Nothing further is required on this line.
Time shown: 6h30
